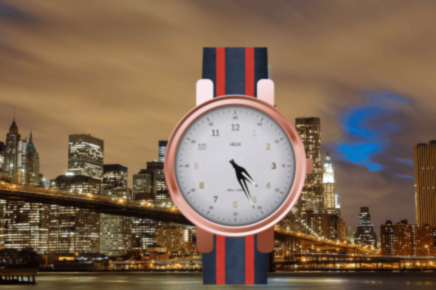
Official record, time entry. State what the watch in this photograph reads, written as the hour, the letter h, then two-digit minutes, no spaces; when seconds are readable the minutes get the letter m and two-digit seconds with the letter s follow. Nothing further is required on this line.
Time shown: 4h26
